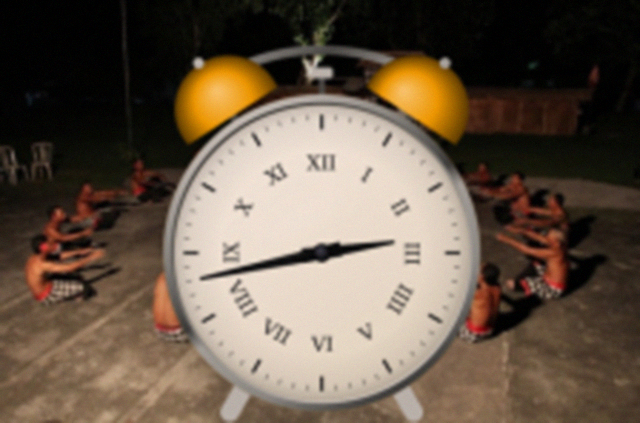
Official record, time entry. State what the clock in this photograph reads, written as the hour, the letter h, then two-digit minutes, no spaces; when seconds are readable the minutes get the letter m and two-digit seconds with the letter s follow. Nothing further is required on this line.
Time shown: 2h43
